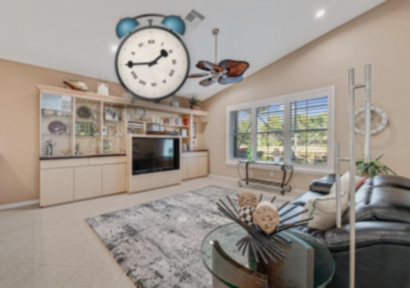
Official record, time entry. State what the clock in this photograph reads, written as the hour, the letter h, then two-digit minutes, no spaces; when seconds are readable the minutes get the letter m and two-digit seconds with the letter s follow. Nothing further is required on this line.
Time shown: 1h45
